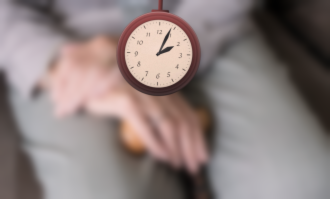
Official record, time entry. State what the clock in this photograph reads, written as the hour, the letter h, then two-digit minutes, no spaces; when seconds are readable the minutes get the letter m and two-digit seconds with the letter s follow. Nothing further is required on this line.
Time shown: 2h04
